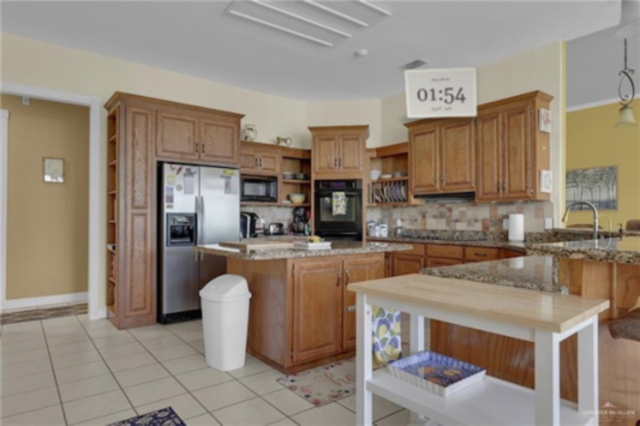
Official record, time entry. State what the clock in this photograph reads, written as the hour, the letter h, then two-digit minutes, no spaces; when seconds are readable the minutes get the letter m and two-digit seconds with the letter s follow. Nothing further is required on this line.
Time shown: 1h54
